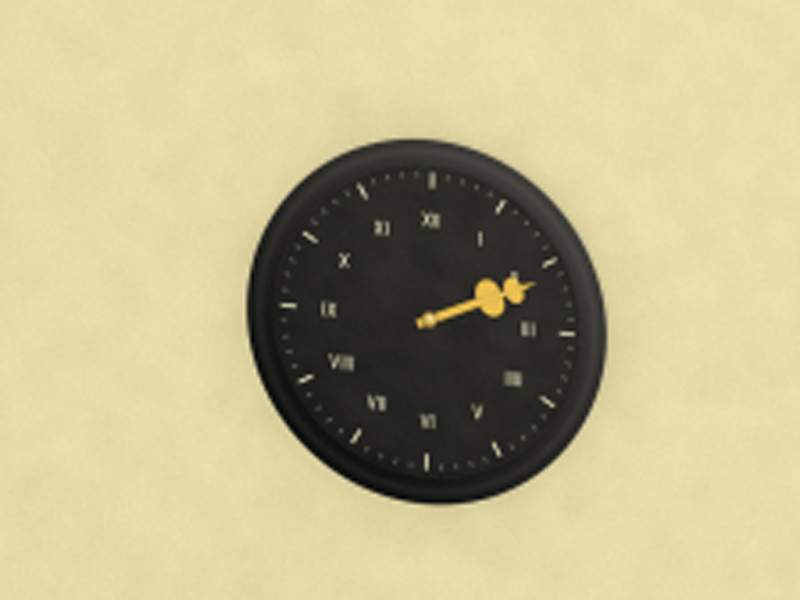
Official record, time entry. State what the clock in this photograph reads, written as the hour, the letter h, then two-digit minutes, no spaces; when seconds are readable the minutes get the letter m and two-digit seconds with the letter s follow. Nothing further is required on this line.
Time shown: 2h11
